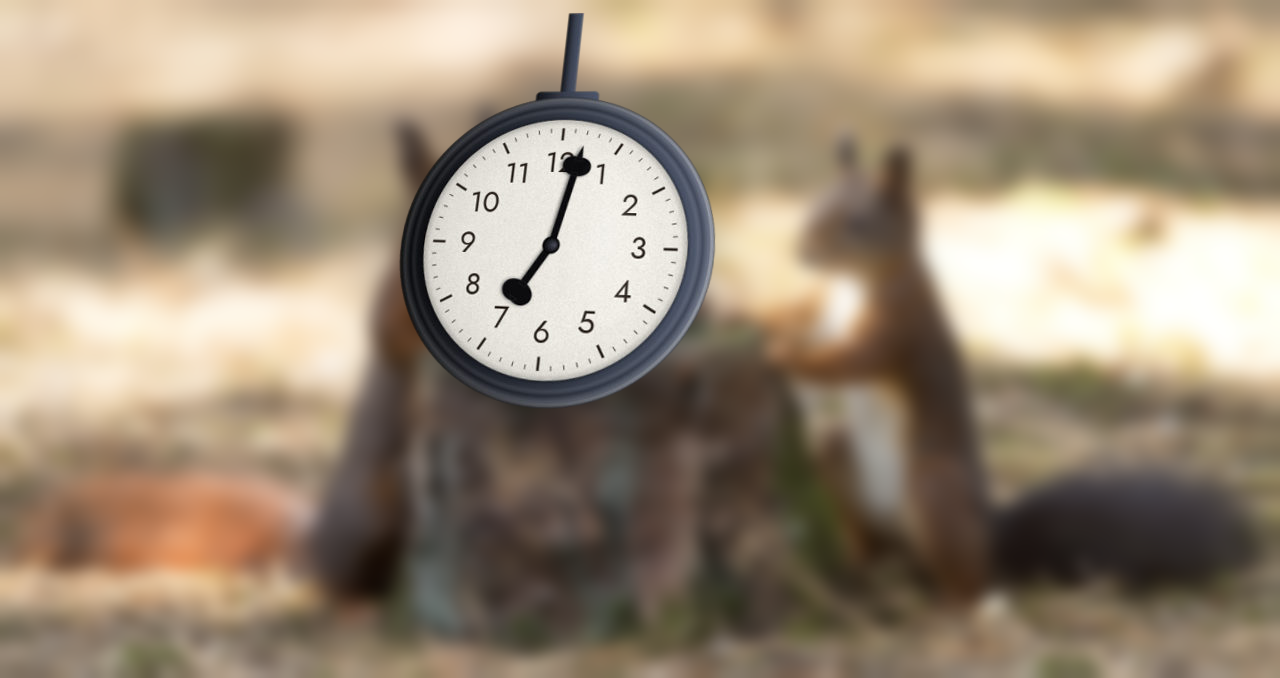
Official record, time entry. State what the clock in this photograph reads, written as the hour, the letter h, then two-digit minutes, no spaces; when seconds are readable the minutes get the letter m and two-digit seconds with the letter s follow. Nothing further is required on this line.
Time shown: 7h02
